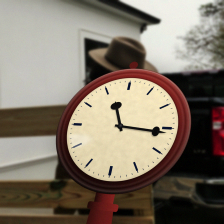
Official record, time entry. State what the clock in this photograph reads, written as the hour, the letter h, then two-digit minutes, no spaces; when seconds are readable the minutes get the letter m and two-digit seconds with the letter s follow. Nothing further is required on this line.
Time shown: 11h16
